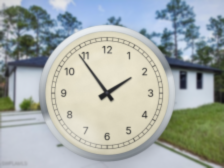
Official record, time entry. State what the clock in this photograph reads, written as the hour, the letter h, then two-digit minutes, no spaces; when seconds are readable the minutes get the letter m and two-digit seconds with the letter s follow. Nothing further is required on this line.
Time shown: 1h54
